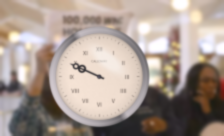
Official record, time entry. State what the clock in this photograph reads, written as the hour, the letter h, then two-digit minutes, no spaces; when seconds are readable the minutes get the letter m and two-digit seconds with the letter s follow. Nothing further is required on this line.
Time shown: 9h49
